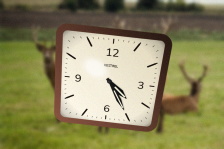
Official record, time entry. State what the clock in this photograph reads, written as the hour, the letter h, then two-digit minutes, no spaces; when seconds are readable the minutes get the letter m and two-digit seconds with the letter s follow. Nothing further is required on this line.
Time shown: 4h25
